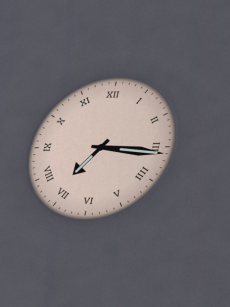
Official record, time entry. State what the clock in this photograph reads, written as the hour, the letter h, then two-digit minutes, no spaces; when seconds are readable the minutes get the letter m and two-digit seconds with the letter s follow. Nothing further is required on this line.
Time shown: 7h16
